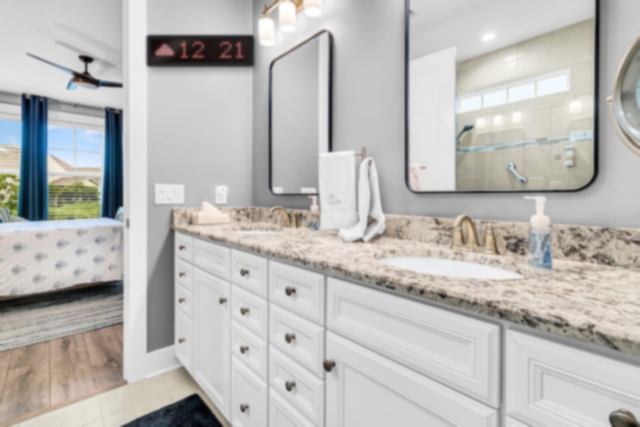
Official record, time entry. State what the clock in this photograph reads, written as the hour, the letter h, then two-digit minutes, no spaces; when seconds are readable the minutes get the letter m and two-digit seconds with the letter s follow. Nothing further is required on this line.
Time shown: 12h21
